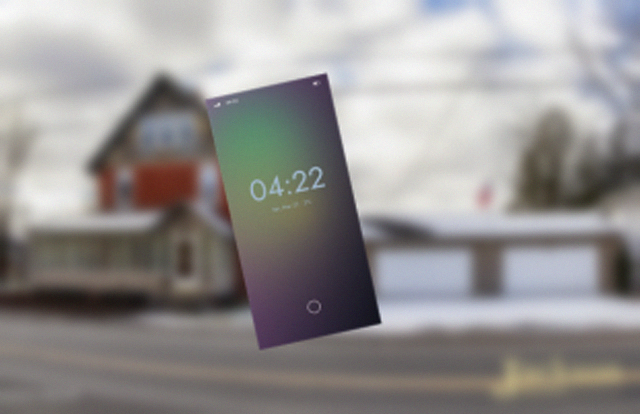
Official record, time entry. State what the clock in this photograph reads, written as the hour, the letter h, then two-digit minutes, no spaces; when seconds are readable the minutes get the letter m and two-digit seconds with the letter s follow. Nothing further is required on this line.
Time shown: 4h22
